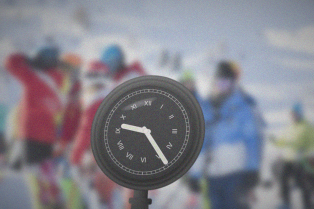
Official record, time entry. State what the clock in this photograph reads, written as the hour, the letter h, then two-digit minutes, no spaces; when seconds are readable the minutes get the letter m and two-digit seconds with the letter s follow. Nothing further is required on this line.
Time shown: 9h24
